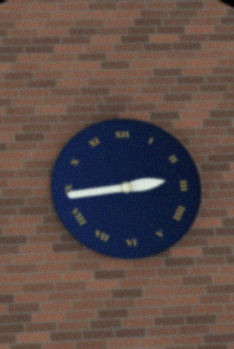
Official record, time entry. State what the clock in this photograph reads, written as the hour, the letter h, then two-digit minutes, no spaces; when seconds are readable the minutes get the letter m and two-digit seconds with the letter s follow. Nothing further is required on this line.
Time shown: 2h44
